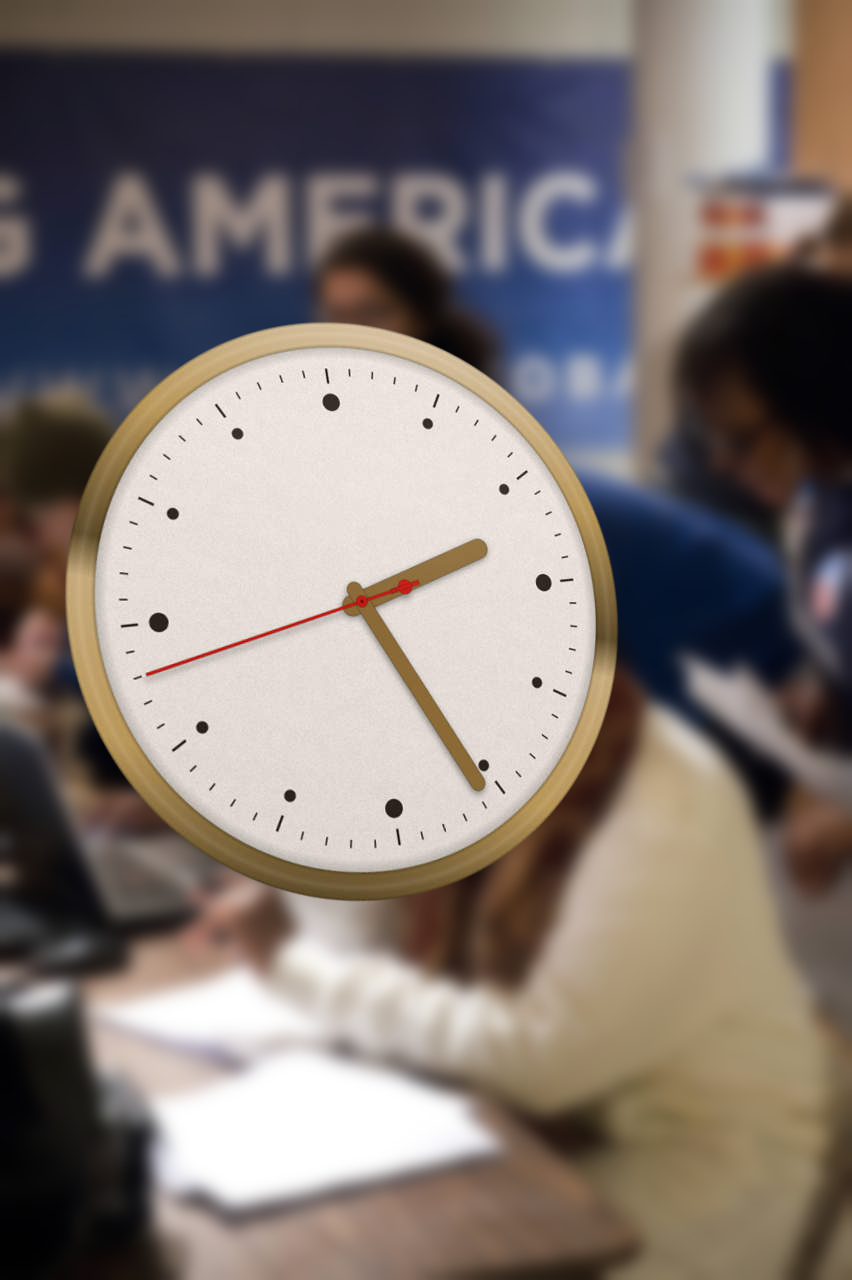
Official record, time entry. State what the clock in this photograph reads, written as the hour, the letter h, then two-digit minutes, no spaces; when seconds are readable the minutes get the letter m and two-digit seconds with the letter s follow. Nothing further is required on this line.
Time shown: 2h25m43s
